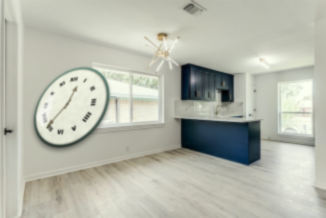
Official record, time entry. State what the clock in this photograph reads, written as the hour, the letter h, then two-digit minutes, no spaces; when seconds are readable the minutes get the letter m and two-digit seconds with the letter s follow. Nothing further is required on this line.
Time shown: 12h36
